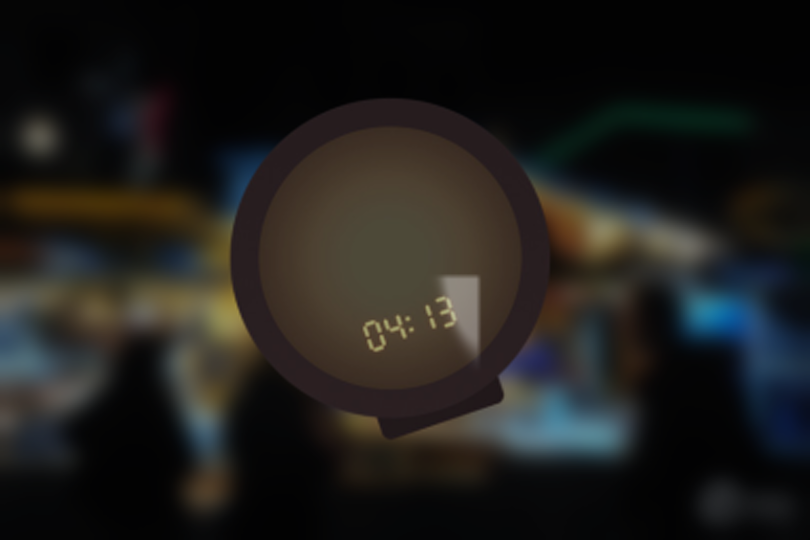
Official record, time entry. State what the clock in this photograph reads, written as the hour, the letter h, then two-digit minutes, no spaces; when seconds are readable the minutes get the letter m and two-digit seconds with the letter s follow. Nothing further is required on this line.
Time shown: 4h13
